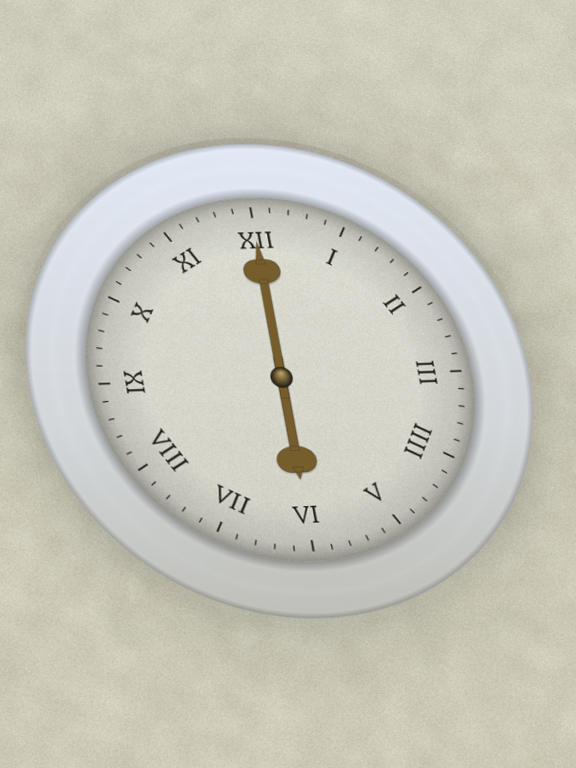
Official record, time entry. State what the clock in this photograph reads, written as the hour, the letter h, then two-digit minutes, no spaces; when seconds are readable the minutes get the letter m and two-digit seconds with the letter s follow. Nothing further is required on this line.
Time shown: 6h00
